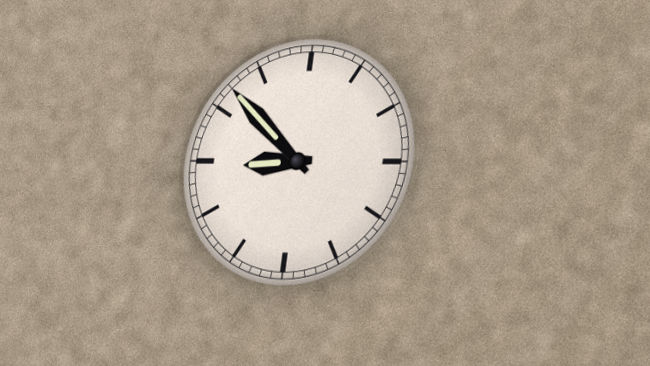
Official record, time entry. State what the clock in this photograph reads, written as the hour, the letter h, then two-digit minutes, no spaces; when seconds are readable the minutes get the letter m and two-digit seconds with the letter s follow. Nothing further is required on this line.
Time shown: 8h52
